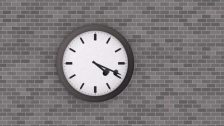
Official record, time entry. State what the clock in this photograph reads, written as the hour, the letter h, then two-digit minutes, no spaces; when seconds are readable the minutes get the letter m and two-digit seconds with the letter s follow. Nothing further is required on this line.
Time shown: 4h19
